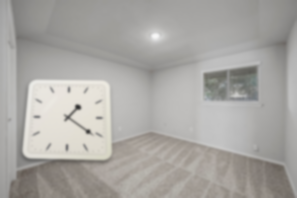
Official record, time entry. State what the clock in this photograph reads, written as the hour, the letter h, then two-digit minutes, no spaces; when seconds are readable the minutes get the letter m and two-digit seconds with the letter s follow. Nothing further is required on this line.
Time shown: 1h21
